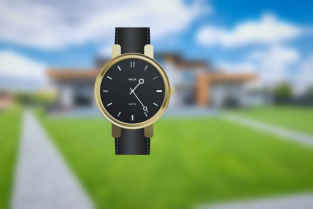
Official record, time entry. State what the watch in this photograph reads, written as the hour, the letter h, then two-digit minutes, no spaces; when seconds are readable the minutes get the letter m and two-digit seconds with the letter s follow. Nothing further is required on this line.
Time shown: 1h24
